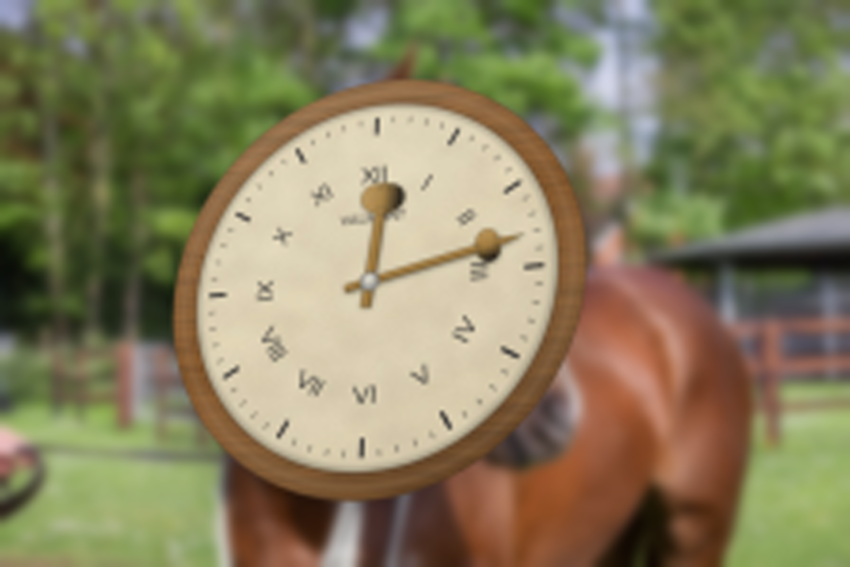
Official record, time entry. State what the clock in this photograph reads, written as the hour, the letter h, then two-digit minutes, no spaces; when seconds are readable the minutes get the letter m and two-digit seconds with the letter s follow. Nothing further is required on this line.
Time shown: 12h13
